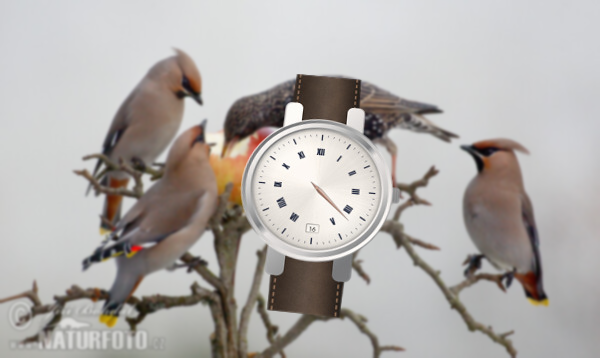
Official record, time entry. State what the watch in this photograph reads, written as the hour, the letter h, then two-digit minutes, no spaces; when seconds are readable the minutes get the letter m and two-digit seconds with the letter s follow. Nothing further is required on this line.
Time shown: 4h22
